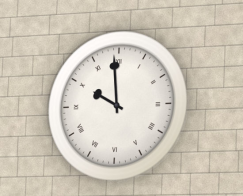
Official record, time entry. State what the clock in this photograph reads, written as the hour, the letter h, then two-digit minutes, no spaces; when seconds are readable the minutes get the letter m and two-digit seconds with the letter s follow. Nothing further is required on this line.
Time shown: 9h59
